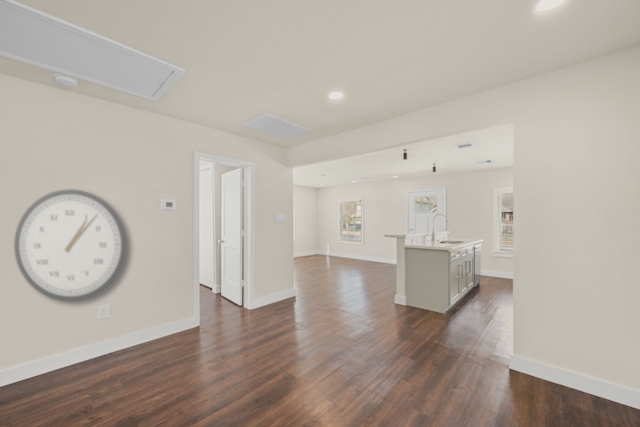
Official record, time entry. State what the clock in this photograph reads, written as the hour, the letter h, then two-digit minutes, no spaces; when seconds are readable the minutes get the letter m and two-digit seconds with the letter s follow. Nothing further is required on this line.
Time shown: 1h07
